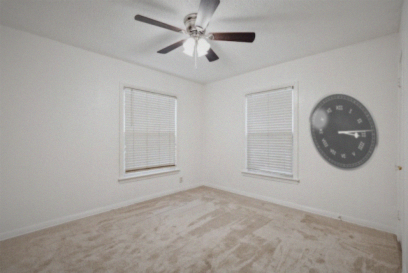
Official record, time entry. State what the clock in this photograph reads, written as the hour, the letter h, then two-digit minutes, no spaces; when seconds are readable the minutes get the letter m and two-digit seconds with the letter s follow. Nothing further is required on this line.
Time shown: 3h14
